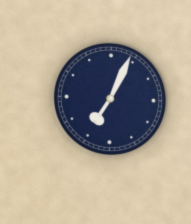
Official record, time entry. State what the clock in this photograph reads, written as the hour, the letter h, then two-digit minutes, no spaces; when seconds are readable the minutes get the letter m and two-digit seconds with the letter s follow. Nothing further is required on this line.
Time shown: 7h04
